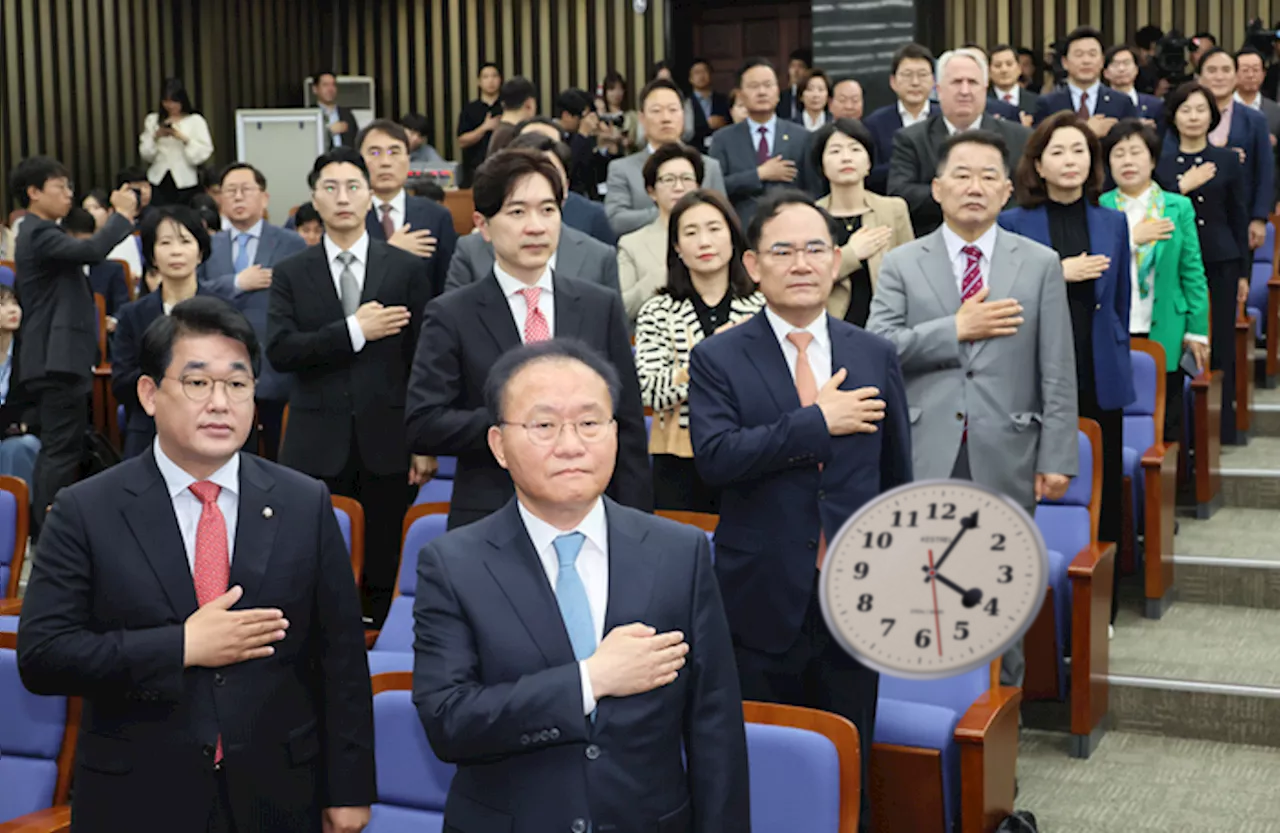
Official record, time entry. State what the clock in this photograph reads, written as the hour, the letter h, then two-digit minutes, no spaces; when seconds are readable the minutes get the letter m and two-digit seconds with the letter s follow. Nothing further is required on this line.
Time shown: 4h04m28s
